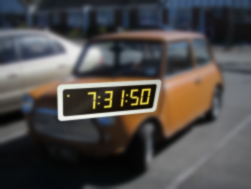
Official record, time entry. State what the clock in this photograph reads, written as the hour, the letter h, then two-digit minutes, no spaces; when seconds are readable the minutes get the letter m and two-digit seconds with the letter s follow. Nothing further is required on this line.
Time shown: 7h31m50s
